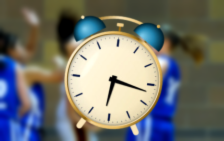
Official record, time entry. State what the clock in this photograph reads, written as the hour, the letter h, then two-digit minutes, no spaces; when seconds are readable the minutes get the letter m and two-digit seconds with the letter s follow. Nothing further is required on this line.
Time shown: 6h17
